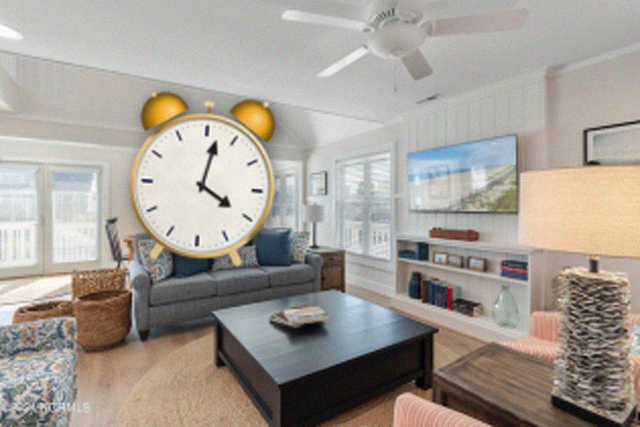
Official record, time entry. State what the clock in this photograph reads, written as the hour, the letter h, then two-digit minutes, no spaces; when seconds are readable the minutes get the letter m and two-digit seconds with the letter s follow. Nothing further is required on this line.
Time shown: 4h02
